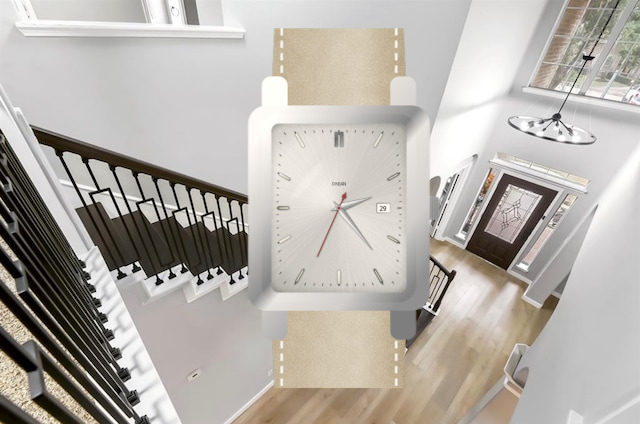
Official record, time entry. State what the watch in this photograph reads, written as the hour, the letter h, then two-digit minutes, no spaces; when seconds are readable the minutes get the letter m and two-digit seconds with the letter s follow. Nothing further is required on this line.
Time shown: 2h23m34s
